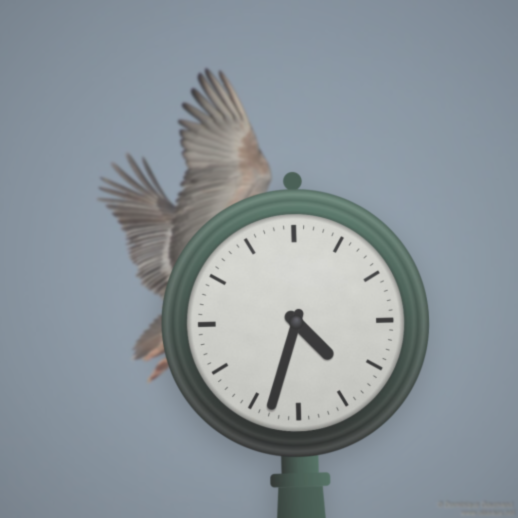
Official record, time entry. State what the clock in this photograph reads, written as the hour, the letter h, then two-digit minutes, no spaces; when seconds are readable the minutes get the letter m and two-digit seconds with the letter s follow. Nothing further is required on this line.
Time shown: 4h33
